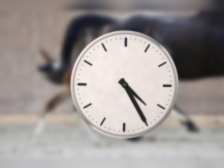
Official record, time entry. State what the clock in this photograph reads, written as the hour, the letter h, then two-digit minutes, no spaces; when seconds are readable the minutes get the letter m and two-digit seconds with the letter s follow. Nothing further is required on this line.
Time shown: 4h25
